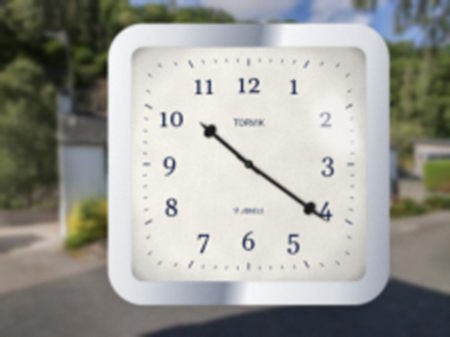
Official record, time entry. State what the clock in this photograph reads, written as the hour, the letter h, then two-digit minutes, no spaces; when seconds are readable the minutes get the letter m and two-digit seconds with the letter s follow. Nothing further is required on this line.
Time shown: 10h21
